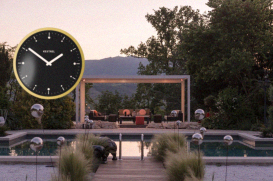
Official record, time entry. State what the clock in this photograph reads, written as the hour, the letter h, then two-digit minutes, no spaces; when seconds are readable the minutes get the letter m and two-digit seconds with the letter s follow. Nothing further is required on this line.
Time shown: 1h51
